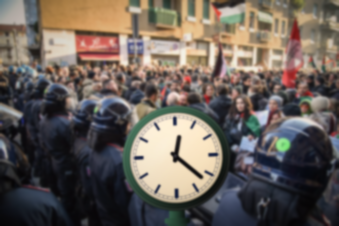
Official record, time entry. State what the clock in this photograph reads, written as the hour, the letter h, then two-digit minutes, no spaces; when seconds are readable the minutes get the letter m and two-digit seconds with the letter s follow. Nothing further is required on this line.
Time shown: 12h22
